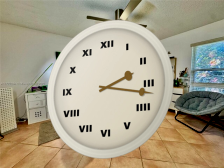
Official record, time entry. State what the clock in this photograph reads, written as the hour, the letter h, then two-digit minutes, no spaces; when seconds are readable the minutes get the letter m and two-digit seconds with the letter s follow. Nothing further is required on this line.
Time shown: 2h17
